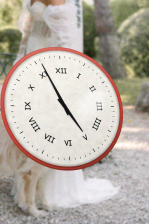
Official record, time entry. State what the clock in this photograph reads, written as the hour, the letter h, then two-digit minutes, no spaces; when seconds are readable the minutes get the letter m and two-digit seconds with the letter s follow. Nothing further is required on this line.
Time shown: 4h56
